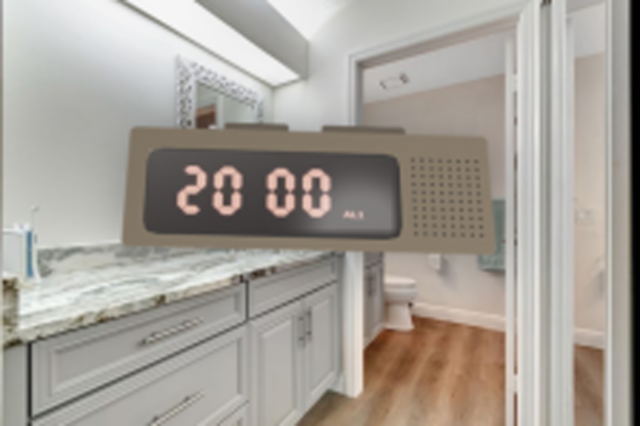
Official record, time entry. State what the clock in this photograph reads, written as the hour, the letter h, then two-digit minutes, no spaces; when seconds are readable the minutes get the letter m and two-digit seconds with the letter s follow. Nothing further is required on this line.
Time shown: 20h00
